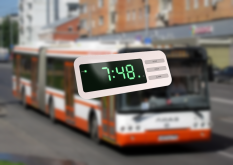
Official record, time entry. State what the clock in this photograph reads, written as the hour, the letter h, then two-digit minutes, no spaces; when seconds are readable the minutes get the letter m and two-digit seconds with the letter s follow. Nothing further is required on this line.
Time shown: 7h48
